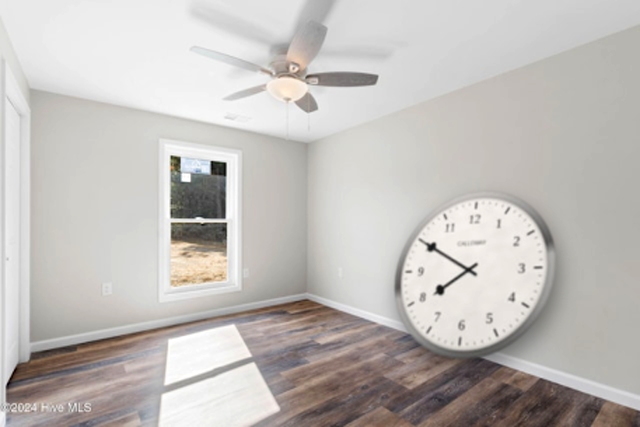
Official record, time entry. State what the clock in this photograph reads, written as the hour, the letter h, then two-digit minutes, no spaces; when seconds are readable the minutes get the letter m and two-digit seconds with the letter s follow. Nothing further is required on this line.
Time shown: 7h50
